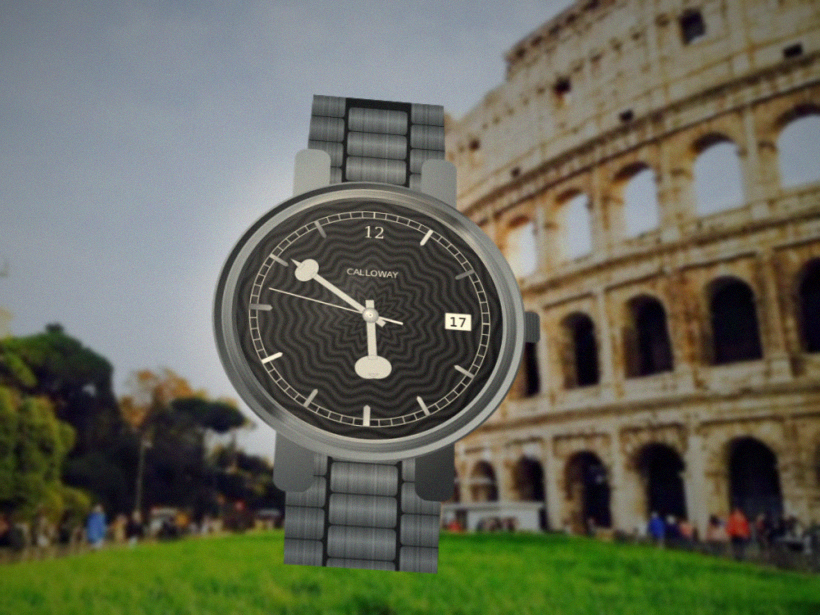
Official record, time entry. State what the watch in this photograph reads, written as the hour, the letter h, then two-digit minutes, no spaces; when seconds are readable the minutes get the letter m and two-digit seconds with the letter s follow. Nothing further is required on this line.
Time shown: 5h50m47s
